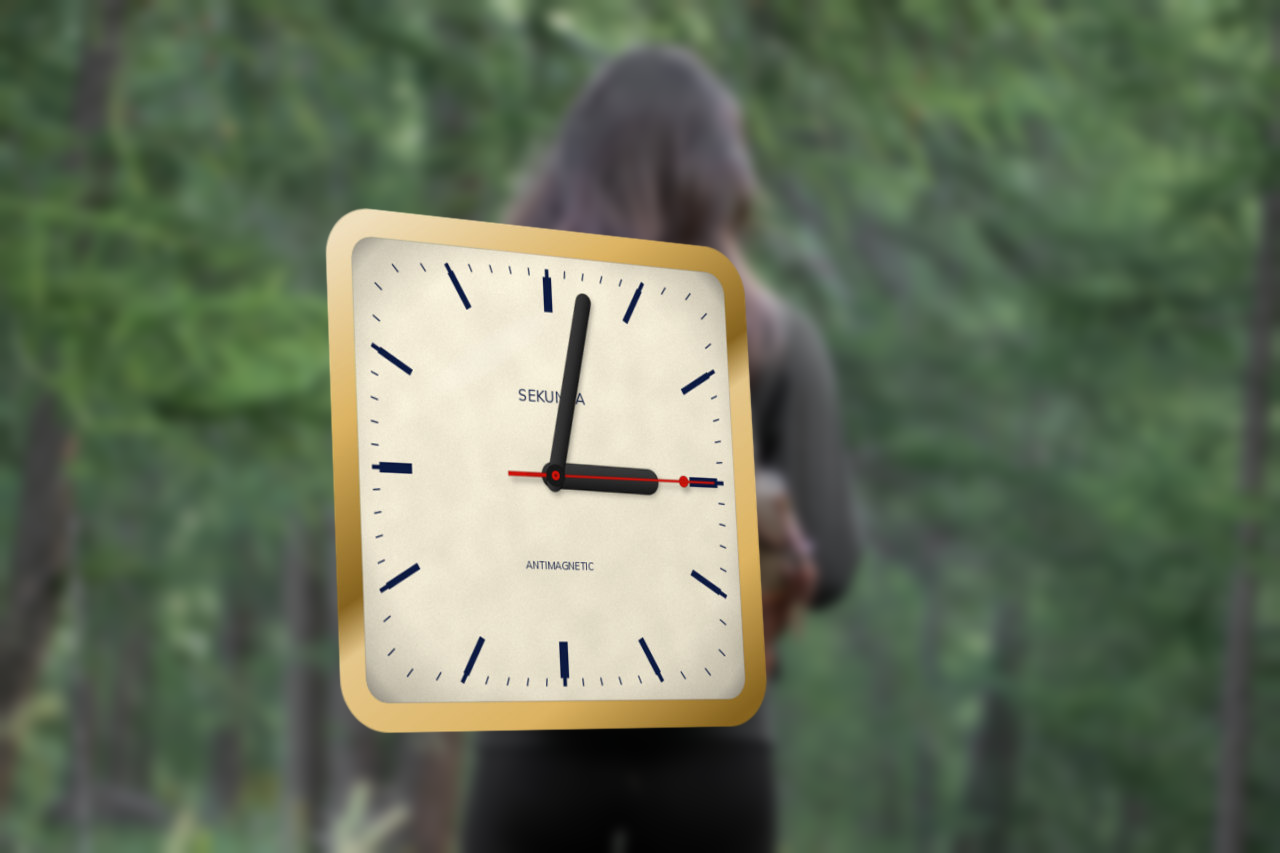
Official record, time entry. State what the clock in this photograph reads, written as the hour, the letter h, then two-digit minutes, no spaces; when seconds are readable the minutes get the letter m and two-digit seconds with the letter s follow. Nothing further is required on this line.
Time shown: 3h02m15s
